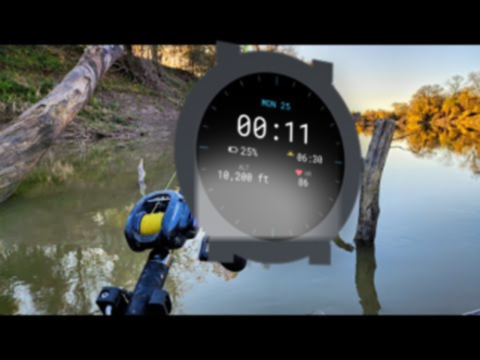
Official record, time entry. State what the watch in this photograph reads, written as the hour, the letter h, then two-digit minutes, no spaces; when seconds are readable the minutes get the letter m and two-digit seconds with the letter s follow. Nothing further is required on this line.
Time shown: 0h11
